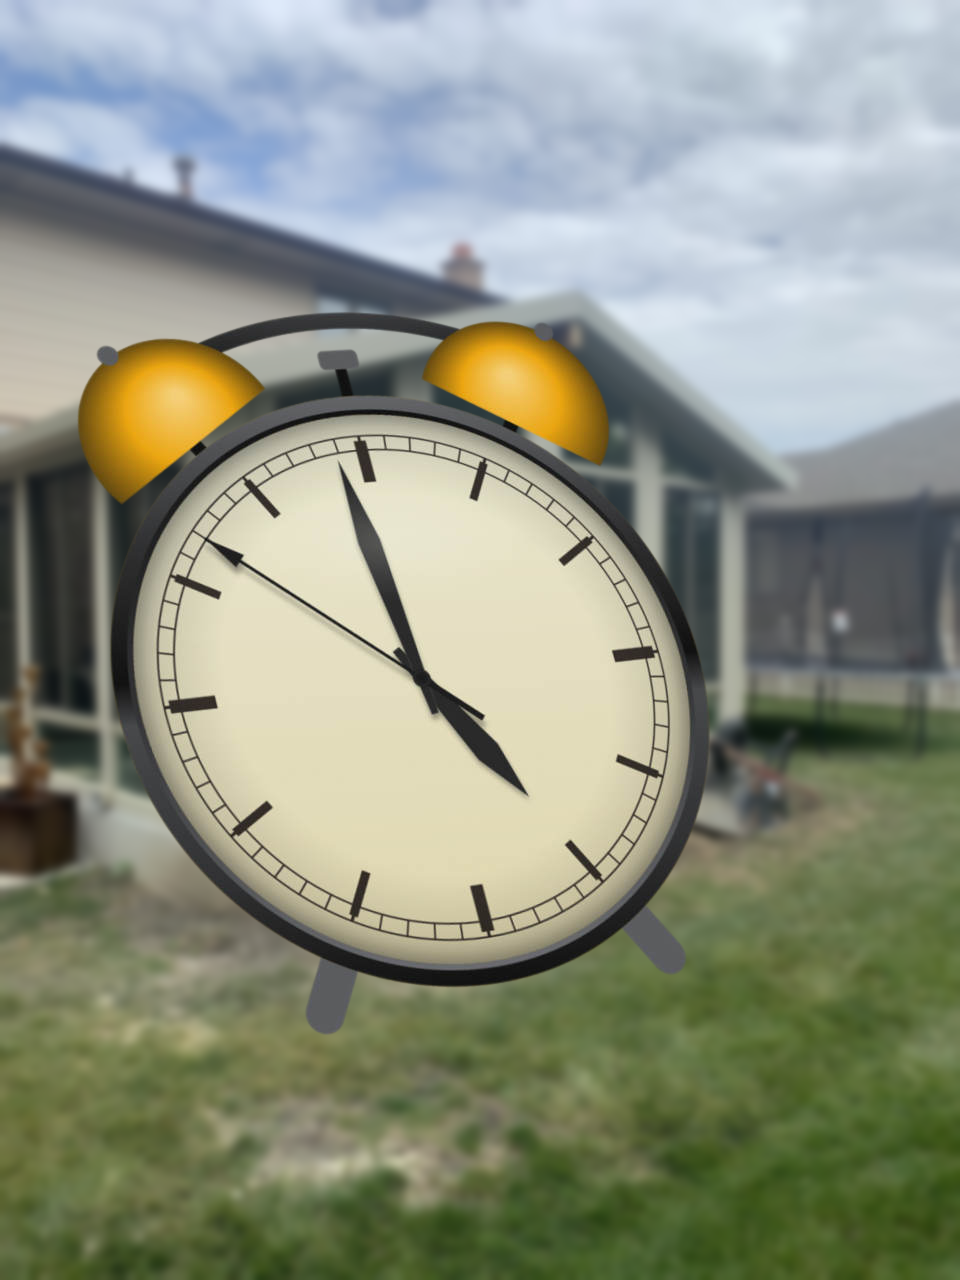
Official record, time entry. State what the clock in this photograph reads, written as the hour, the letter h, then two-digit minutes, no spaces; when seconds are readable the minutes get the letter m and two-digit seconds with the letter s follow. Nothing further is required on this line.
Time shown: 4h58m52s
